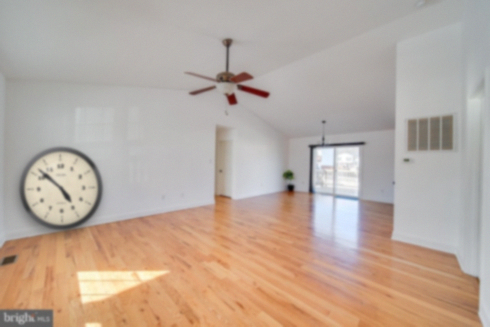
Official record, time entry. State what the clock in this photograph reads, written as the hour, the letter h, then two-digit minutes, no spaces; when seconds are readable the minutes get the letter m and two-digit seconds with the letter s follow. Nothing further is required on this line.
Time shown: 4h52
